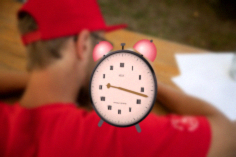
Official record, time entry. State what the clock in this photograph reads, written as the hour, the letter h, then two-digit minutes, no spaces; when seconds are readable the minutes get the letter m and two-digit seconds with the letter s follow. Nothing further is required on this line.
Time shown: 9h17
